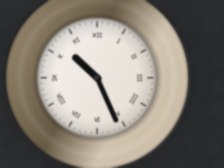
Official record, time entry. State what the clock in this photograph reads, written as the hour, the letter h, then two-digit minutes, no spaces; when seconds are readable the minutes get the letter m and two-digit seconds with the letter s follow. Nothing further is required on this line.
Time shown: 10h26
